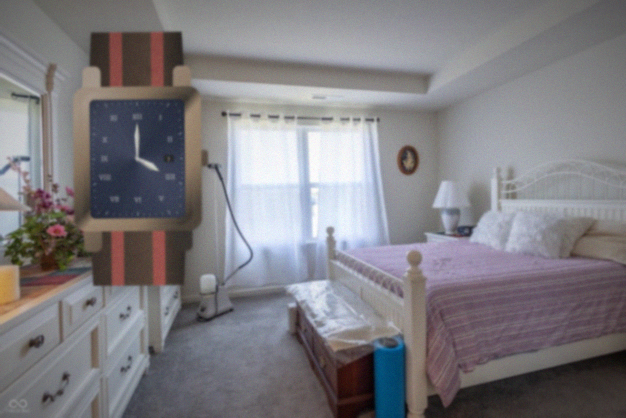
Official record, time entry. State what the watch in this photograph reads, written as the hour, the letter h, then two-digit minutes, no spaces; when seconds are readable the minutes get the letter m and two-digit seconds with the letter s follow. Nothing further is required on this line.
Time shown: 4h00
